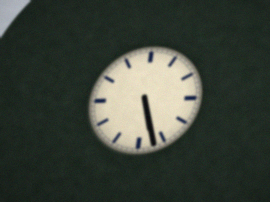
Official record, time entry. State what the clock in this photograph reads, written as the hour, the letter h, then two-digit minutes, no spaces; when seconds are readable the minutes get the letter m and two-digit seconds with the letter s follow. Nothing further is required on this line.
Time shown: 5h27
